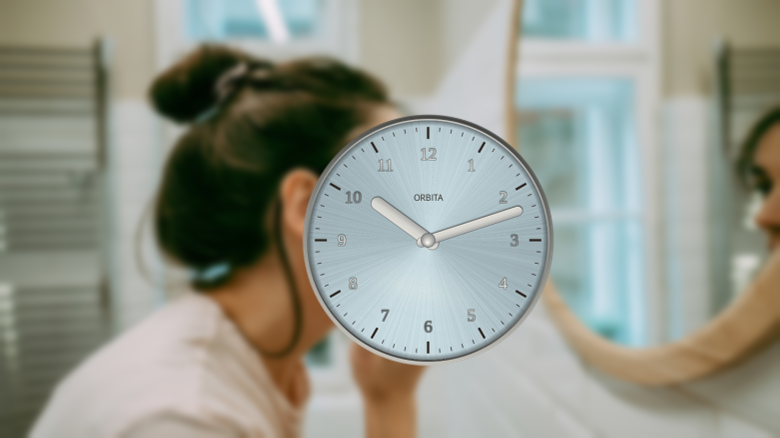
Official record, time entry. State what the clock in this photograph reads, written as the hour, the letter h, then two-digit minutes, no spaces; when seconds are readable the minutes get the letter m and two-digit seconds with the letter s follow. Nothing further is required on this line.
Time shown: 10h12
